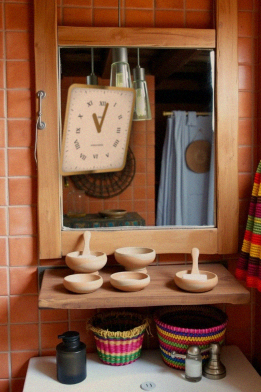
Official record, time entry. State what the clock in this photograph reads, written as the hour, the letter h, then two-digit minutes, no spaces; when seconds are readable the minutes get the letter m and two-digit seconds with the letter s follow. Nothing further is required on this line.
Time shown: 11h02
